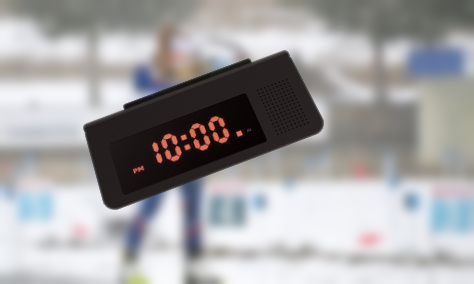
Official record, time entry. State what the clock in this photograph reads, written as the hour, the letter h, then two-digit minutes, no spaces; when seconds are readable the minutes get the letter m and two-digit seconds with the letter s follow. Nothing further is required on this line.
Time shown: 10h00
